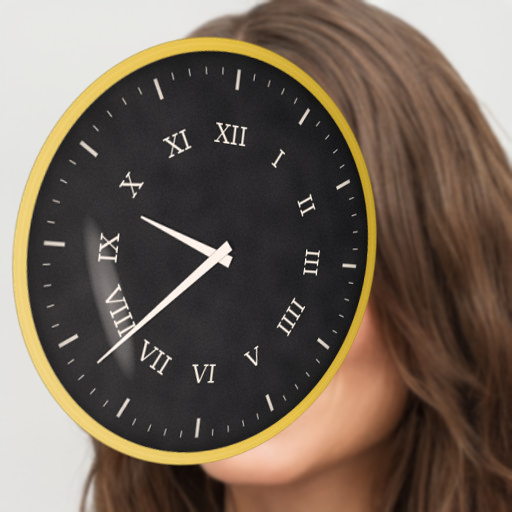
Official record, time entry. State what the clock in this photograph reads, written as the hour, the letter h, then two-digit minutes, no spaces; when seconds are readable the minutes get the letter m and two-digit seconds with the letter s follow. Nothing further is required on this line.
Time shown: 9h38
